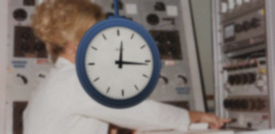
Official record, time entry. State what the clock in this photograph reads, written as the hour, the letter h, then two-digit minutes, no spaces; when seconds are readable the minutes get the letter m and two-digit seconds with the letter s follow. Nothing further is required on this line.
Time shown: 12h16
